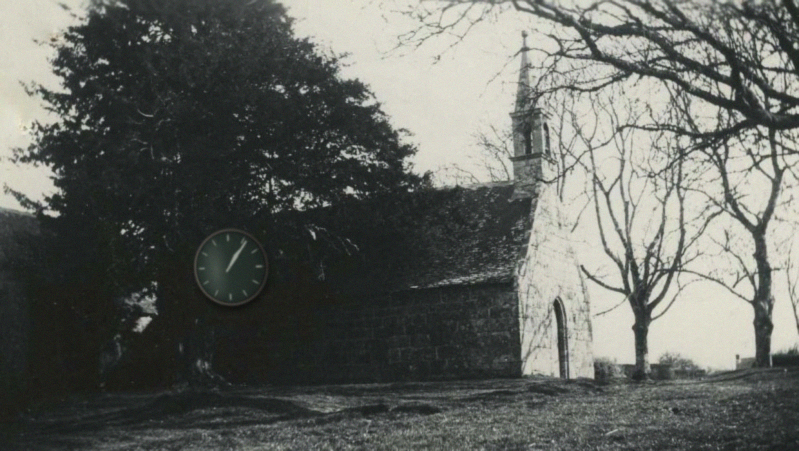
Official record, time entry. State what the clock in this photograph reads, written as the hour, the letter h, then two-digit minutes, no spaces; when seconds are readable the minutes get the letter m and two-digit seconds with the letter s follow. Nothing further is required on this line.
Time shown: 1h06
